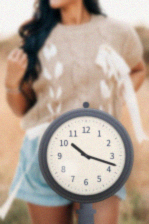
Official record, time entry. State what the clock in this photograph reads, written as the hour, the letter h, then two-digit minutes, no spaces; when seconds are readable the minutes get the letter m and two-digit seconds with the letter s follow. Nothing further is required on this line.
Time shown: 10h18
